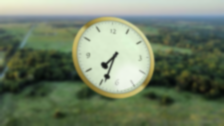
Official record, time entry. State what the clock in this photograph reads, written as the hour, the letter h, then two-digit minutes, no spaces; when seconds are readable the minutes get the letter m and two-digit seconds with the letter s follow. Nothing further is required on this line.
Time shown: 7h34
